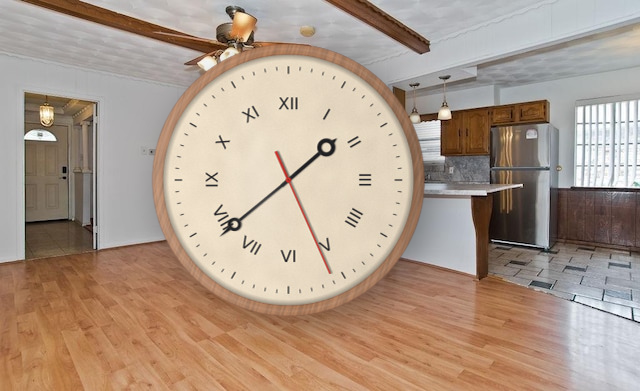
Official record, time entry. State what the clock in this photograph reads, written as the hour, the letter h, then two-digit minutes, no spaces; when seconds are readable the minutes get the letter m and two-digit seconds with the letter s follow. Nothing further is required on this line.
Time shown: 1h38m26s
